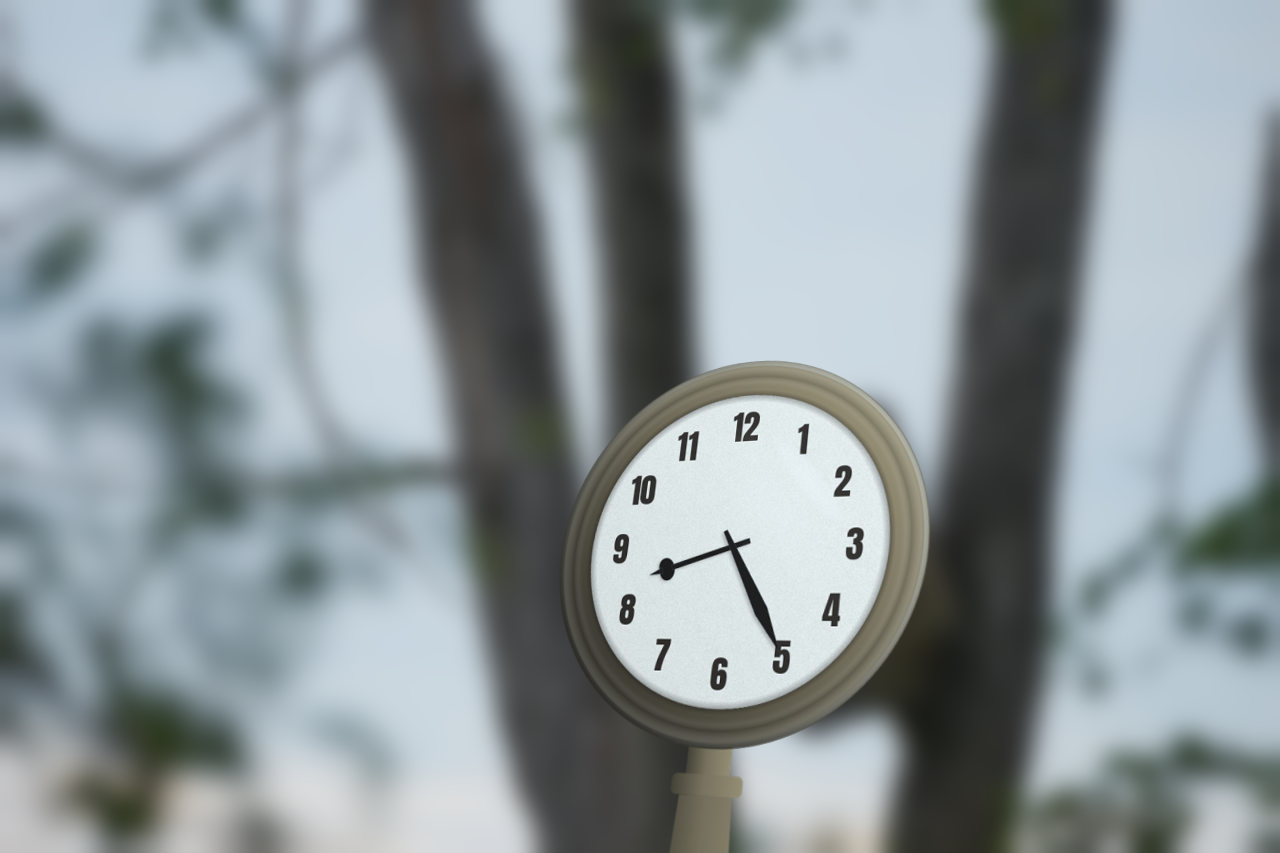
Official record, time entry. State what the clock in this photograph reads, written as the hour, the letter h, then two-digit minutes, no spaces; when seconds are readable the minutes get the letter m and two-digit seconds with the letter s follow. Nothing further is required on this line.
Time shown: 8h25
